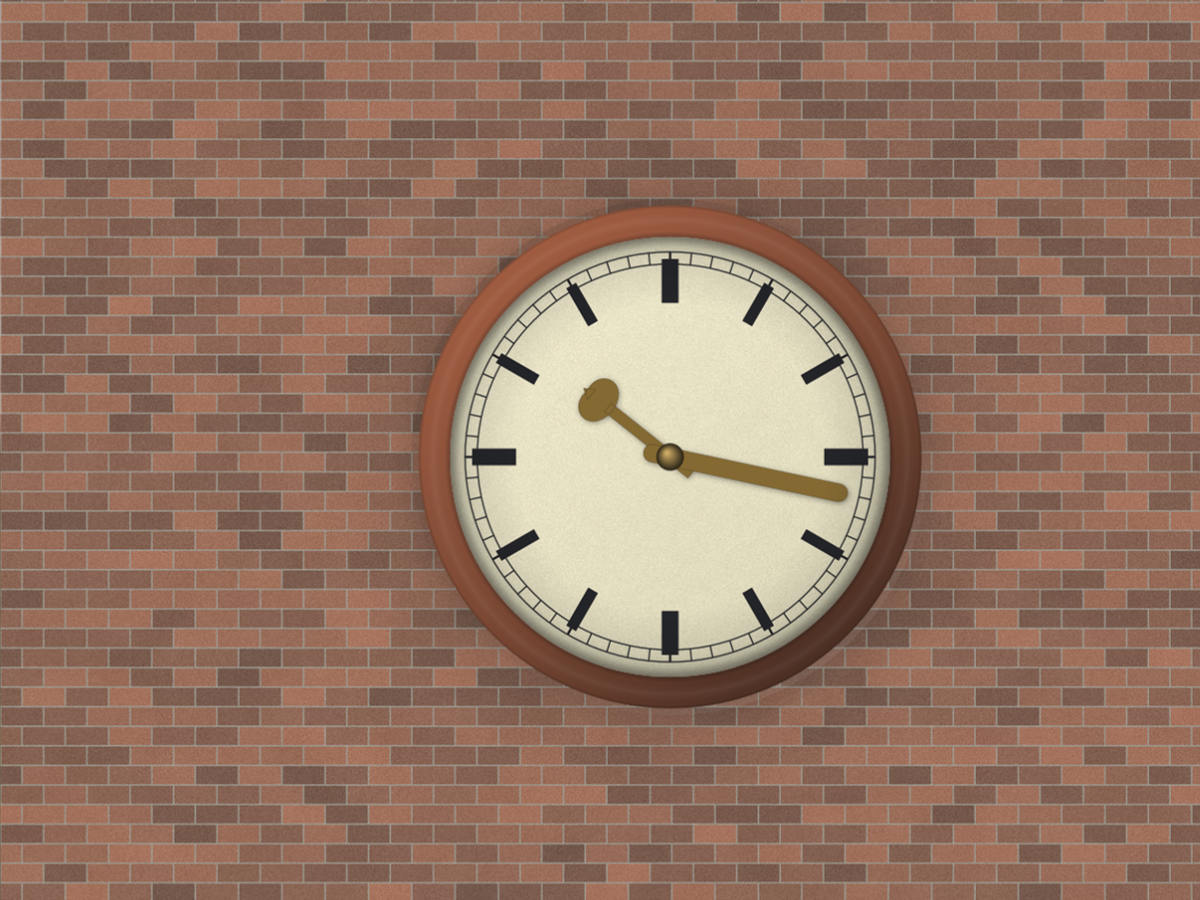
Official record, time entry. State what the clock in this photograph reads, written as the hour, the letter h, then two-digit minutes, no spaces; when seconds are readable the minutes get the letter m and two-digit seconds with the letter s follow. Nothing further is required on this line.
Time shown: 10h17
